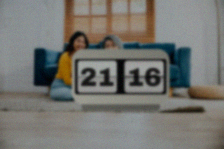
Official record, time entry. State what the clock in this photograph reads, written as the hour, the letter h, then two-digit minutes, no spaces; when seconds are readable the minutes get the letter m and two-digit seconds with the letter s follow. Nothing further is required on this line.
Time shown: 21h16
